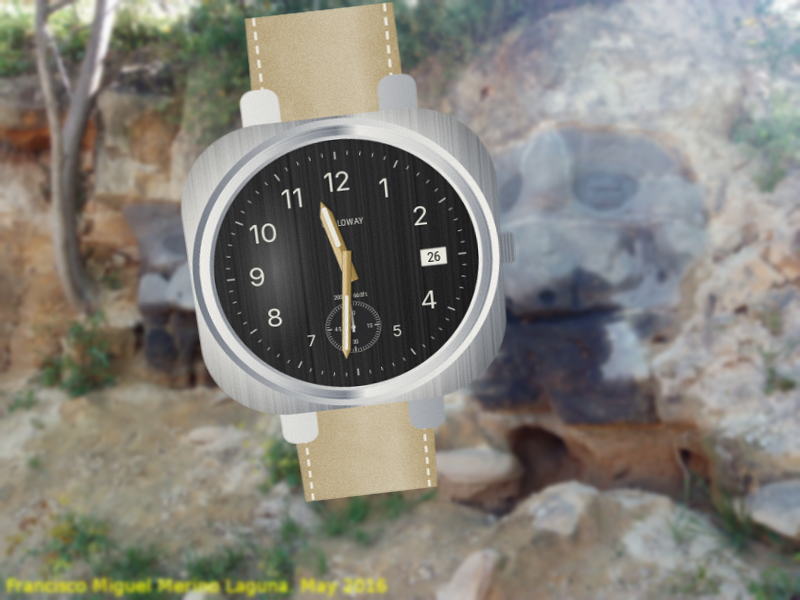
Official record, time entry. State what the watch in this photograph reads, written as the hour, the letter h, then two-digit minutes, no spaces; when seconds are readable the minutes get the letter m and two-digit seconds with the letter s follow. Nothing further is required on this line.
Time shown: 11h31
